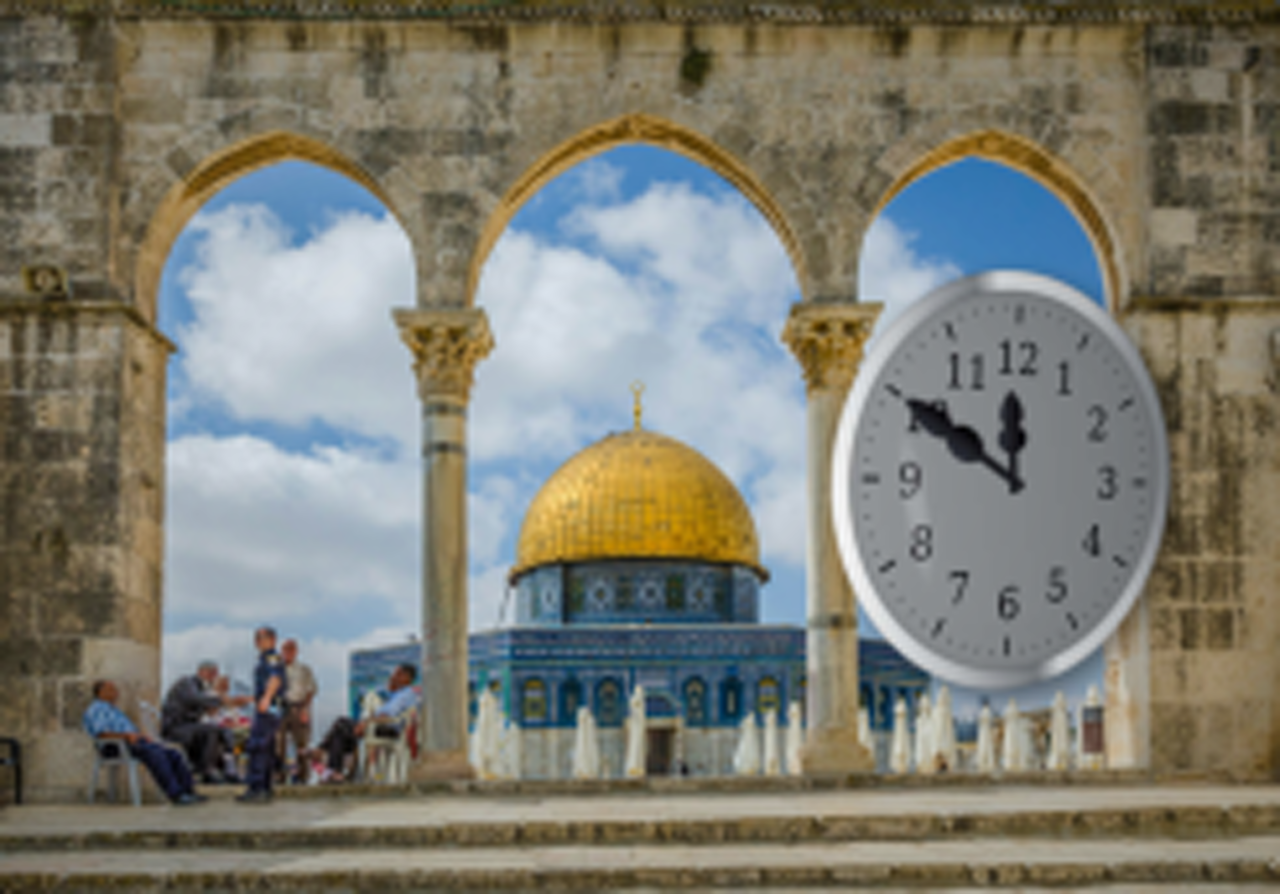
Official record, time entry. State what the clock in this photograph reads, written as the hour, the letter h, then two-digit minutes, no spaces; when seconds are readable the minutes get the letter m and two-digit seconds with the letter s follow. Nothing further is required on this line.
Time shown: 11h50
